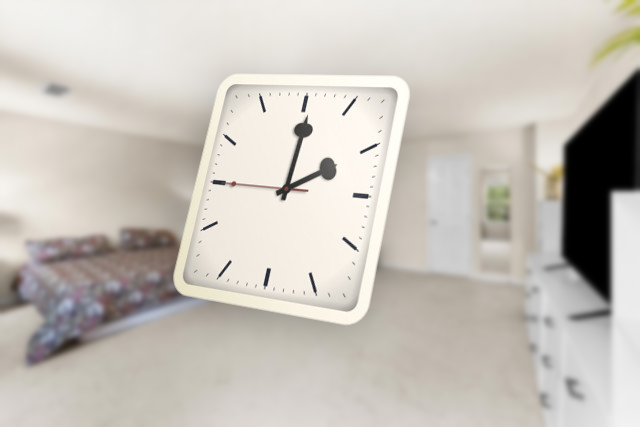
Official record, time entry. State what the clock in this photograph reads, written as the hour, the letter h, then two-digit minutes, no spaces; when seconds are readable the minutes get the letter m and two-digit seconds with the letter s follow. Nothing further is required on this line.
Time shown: 2h00m45s
